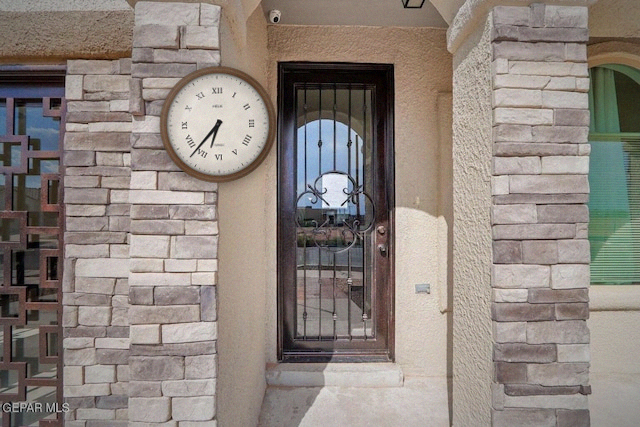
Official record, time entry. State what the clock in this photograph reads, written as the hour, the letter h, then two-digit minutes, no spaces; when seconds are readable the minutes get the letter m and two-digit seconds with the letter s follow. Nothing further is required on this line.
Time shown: 6h37
